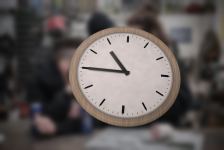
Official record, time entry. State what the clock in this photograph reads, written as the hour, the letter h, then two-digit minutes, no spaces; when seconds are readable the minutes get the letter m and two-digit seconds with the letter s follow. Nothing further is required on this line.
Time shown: 10h45
